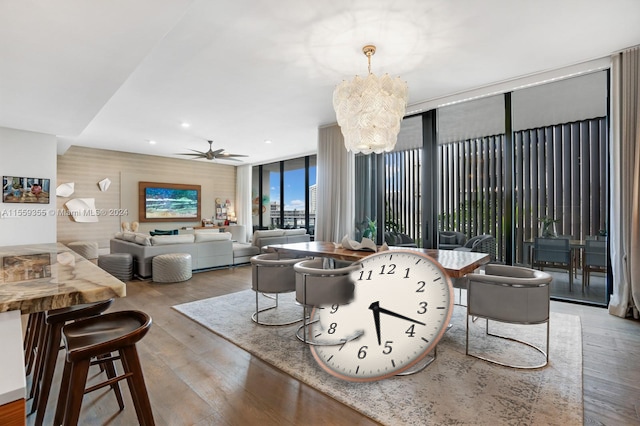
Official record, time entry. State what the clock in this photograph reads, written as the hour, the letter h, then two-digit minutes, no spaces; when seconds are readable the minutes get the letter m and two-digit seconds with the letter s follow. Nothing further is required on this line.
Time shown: 5h18
